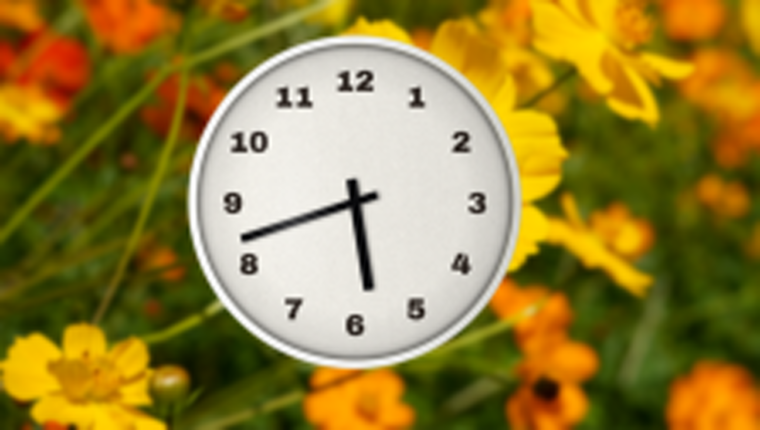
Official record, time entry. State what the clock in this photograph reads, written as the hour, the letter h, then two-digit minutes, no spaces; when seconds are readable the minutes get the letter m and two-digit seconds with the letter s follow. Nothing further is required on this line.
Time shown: 5h42
